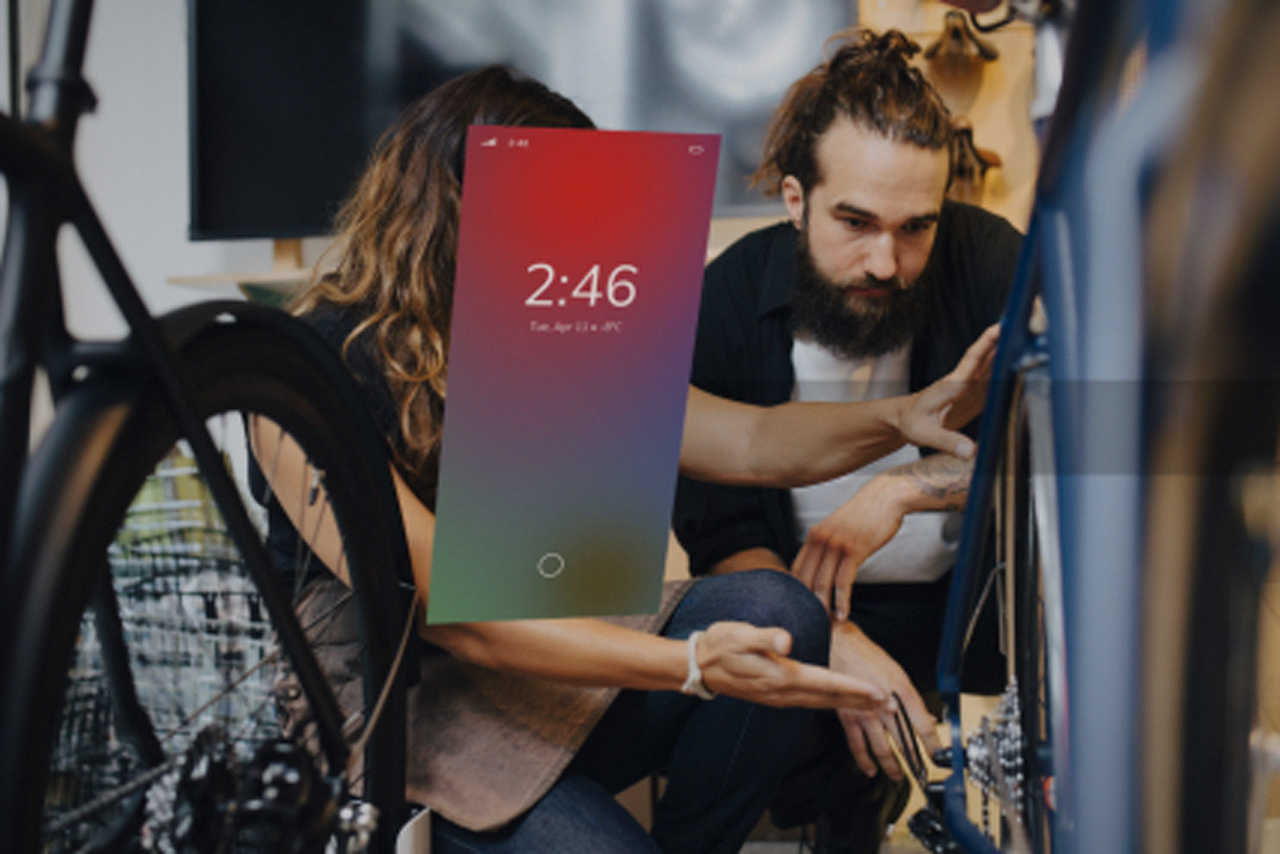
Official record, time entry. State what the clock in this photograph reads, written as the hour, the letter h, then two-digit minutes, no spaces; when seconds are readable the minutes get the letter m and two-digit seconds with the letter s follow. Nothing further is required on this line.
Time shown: 2h46
